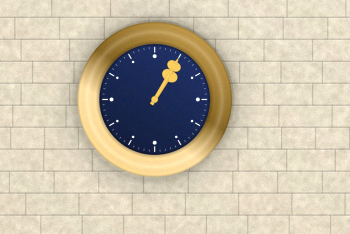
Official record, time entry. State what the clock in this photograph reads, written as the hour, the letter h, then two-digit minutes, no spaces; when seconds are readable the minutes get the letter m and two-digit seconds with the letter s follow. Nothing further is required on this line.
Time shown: 1h05
